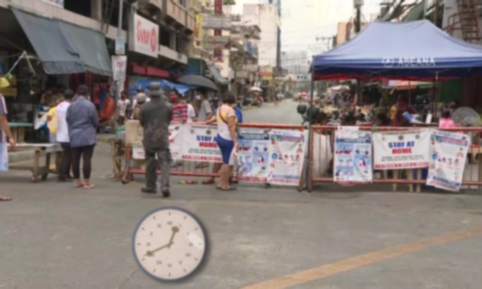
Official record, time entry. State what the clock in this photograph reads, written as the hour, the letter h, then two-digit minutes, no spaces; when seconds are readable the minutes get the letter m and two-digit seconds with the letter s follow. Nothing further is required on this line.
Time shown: 12h41
